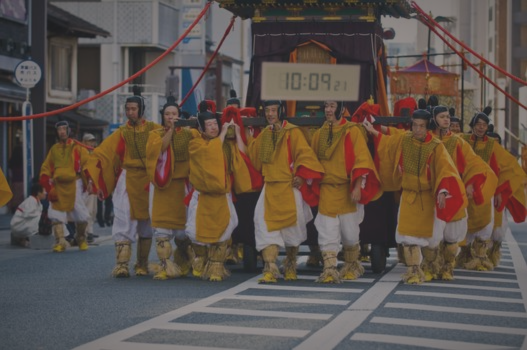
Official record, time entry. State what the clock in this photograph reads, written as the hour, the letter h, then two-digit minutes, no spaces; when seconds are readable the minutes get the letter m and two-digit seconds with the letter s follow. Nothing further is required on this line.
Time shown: 10h09
